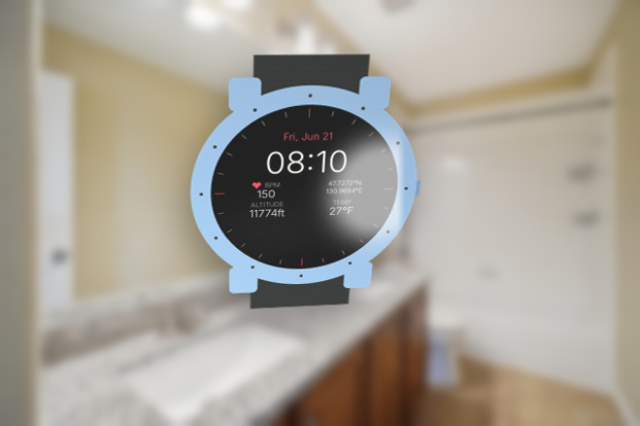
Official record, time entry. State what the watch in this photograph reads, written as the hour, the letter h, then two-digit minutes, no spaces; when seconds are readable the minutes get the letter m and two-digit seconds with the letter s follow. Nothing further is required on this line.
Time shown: 8h10
